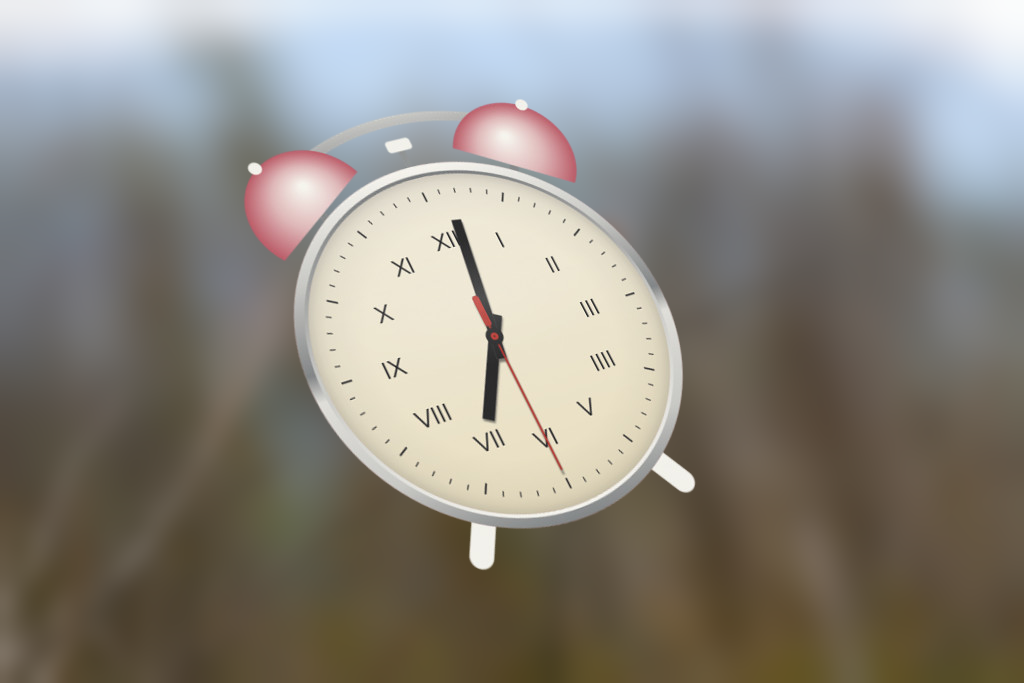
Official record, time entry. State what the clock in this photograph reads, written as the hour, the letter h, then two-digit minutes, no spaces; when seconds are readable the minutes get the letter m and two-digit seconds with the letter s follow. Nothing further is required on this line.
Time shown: 7h01m30s
